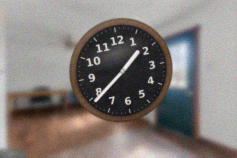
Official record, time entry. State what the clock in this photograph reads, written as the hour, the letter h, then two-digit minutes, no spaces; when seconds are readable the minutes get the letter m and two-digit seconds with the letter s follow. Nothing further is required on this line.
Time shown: 1h39
